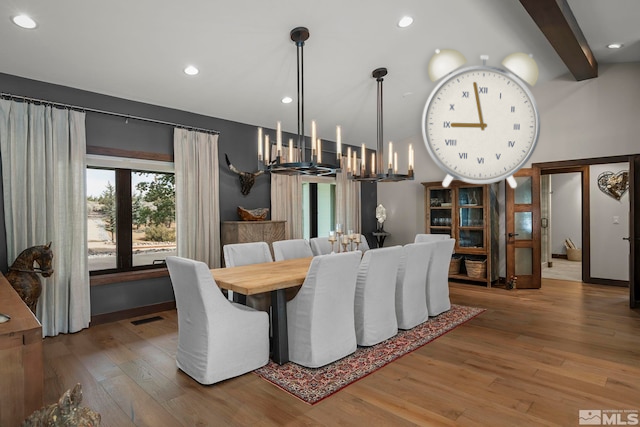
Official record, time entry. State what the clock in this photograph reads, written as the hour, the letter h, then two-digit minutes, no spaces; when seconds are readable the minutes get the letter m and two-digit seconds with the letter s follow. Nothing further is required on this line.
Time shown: 8h58
